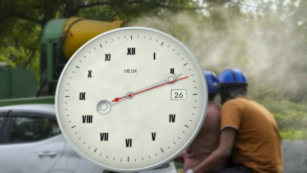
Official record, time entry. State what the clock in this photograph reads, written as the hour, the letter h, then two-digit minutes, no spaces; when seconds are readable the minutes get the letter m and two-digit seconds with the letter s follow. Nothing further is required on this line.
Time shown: 8h11m12s
